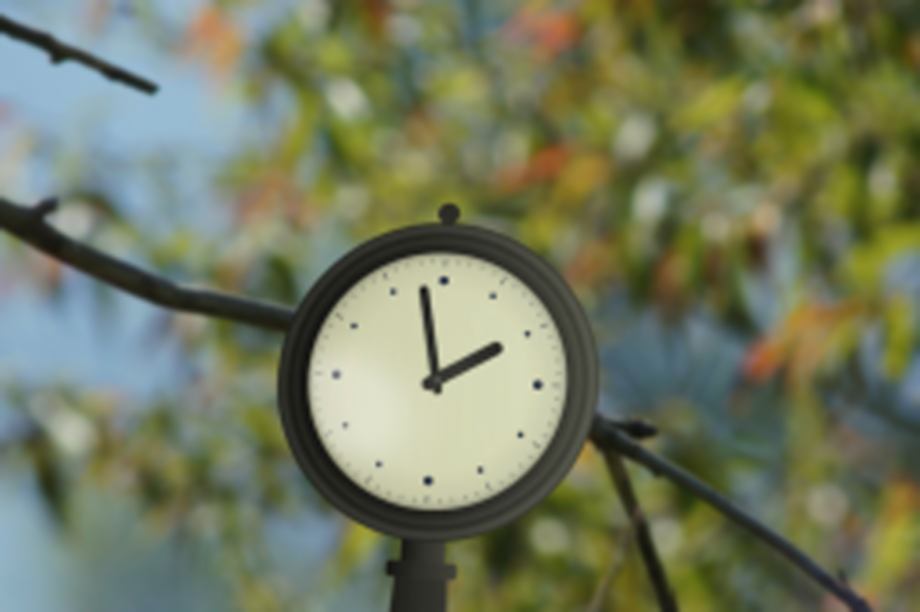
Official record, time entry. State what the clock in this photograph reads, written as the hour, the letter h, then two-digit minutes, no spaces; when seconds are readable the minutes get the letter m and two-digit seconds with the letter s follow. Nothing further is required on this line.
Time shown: 1h58
